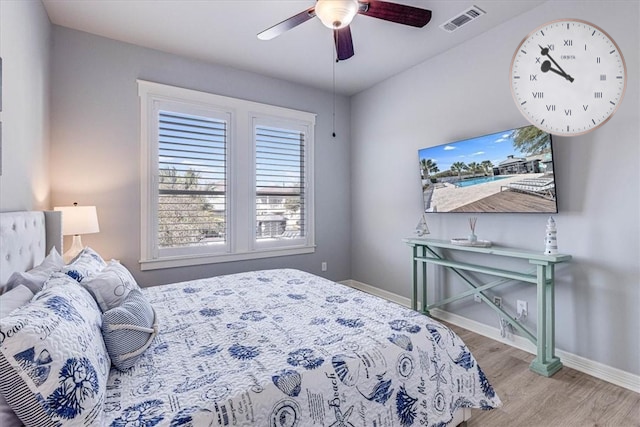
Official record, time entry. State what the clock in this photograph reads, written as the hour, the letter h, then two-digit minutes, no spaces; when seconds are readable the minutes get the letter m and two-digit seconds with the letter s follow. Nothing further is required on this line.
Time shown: 9h53
